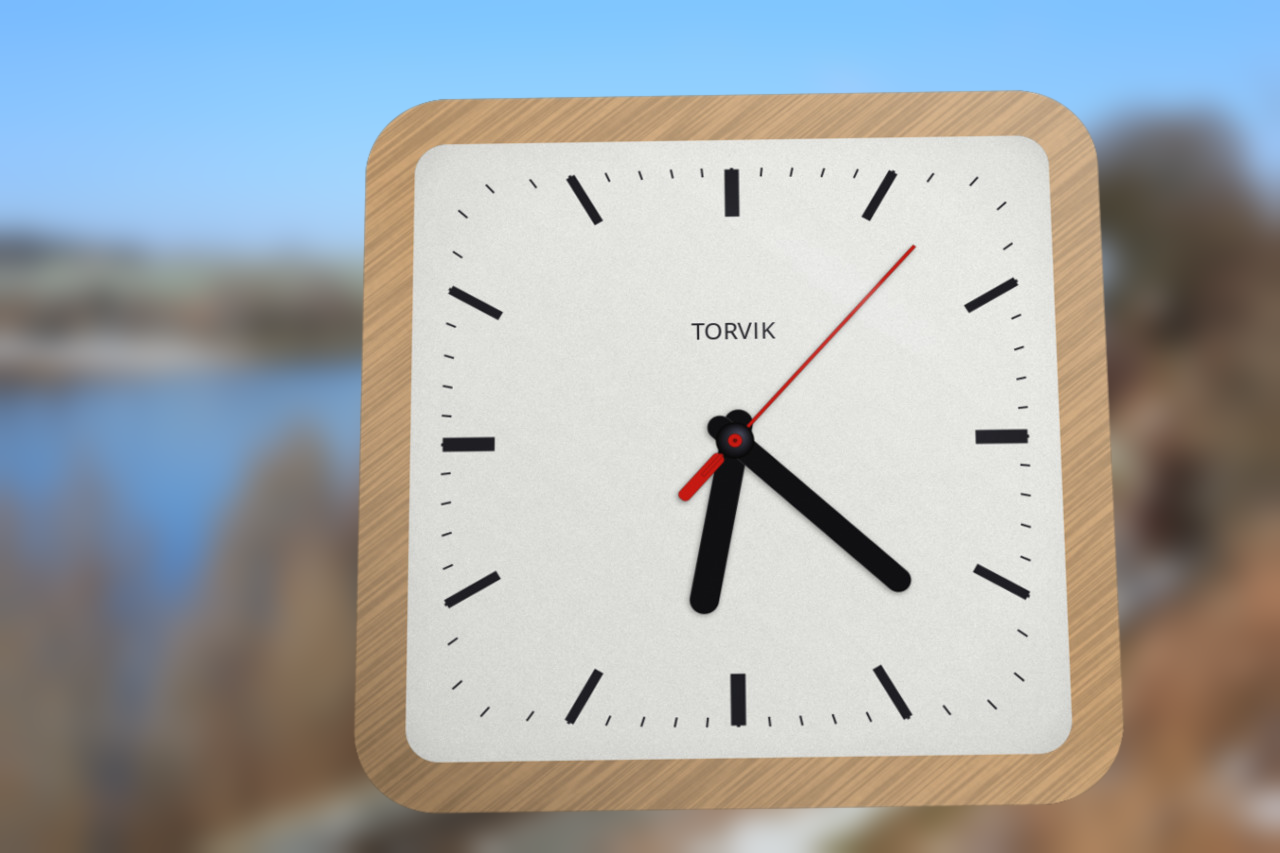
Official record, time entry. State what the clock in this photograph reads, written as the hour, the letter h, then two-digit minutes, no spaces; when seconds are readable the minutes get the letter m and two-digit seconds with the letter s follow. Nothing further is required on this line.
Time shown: 6h22m07s
